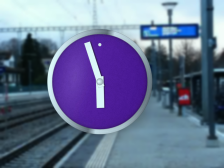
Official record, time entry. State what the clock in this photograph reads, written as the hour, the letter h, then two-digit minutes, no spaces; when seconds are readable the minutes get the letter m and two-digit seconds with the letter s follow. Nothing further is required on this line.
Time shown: 5h57
